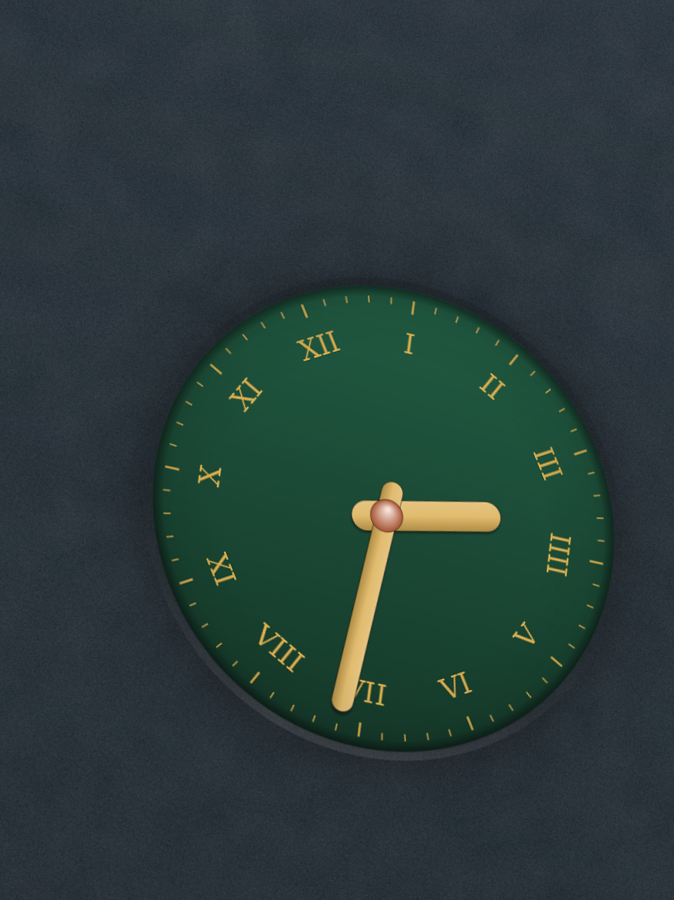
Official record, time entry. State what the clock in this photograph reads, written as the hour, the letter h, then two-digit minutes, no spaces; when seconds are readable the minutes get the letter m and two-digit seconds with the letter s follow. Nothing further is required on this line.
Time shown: 3h36
